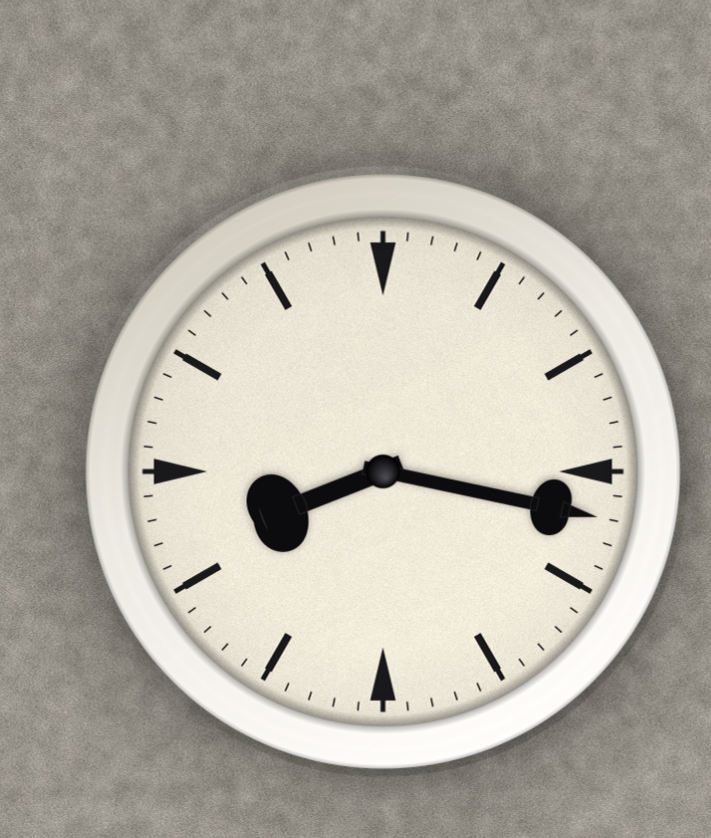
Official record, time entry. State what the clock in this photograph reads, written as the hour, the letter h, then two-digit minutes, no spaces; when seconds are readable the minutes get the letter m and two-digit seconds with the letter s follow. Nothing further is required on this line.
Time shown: 8h17
